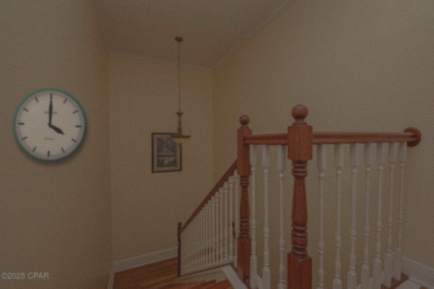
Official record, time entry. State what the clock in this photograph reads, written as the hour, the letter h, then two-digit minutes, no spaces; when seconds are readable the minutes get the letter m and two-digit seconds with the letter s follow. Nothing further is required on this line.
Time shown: 4h00
